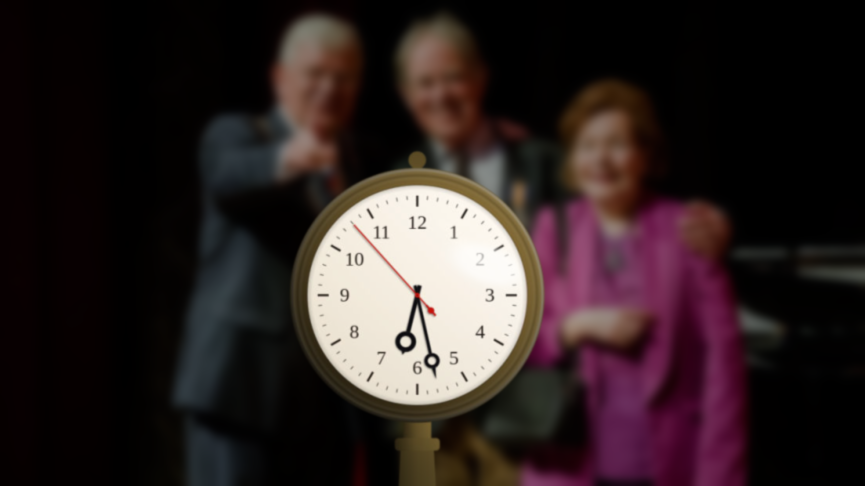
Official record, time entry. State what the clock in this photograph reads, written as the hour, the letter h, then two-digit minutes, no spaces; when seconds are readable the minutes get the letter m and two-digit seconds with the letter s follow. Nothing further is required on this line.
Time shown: 6h27m53s
